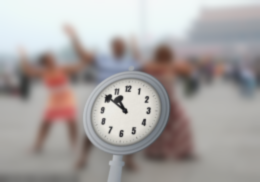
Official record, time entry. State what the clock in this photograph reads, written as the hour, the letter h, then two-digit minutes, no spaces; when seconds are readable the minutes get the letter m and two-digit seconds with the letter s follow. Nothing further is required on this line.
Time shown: 10h51
